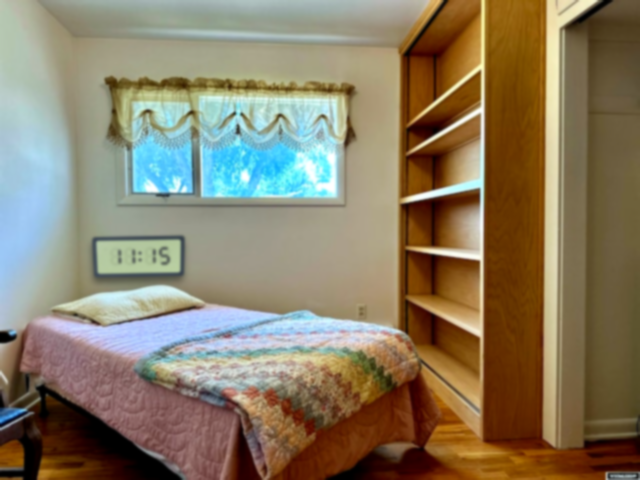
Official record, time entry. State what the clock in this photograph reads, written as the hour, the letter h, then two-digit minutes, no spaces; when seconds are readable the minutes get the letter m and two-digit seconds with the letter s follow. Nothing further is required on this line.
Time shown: 11h15
